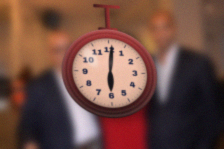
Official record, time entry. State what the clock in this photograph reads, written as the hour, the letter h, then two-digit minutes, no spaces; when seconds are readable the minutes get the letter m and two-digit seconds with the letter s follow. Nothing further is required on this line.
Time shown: 6h01
